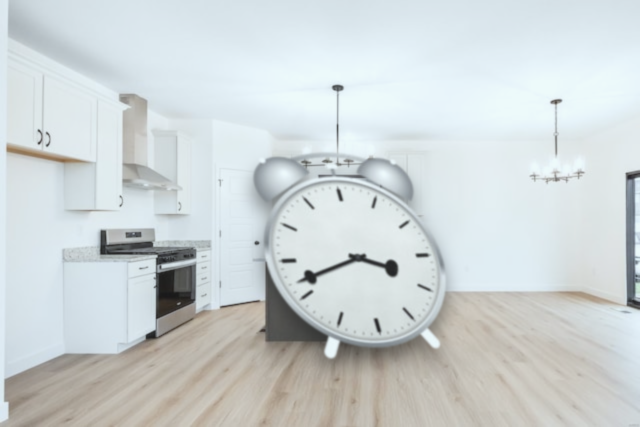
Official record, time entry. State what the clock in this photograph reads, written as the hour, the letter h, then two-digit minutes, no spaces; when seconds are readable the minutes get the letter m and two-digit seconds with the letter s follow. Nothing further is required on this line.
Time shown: 3h42
